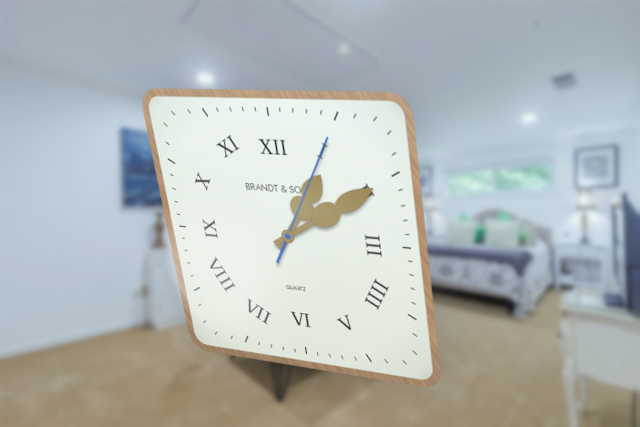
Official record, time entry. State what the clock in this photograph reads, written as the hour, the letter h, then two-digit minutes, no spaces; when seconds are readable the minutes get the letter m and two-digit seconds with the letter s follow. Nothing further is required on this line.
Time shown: 1h10m05s
